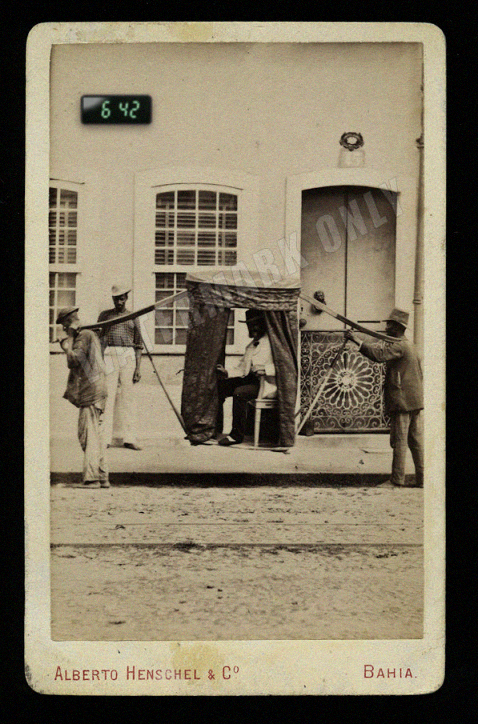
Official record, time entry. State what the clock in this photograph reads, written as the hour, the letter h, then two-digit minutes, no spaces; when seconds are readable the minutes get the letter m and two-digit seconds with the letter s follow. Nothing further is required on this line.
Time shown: 6h42
